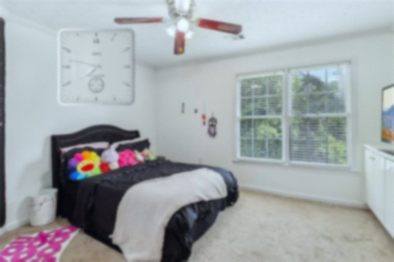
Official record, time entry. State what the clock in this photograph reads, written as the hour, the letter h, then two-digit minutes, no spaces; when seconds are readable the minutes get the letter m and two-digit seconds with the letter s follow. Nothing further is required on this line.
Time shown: 7h47
